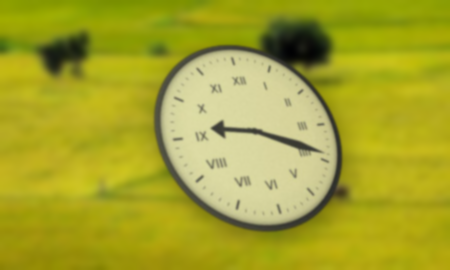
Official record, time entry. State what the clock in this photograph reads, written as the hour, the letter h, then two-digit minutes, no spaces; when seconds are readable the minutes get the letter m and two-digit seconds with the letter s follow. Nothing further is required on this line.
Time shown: 9h19
